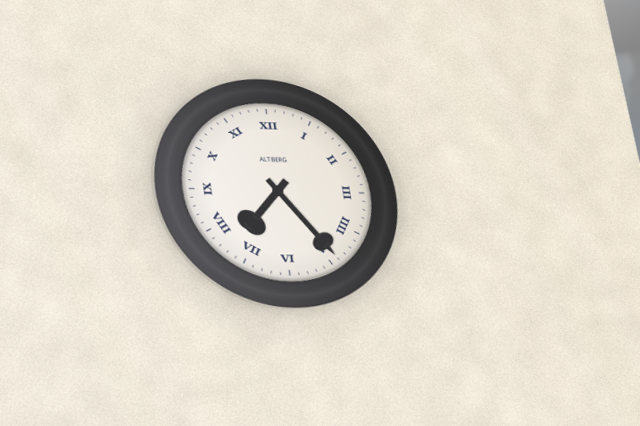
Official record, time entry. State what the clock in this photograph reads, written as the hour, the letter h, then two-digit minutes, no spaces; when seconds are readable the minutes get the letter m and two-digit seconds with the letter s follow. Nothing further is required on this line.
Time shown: 7h24
